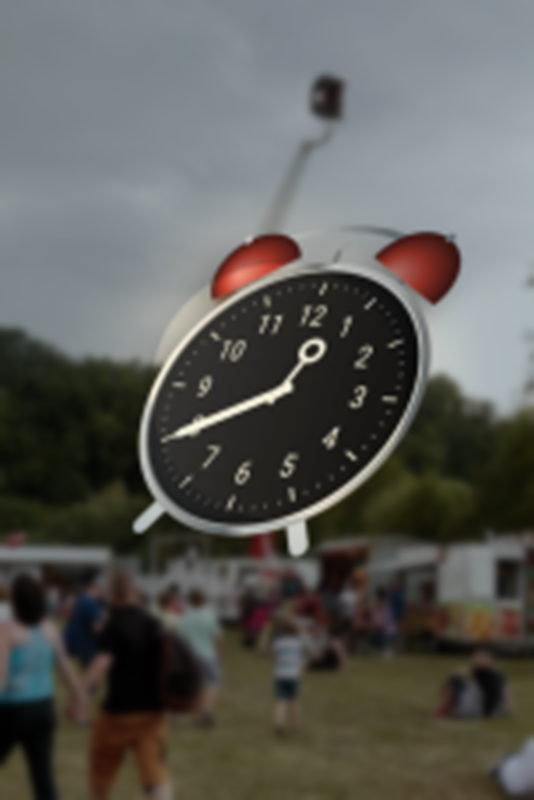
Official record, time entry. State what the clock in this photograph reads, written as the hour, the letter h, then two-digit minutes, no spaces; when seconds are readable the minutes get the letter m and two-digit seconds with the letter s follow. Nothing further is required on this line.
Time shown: 12h40
